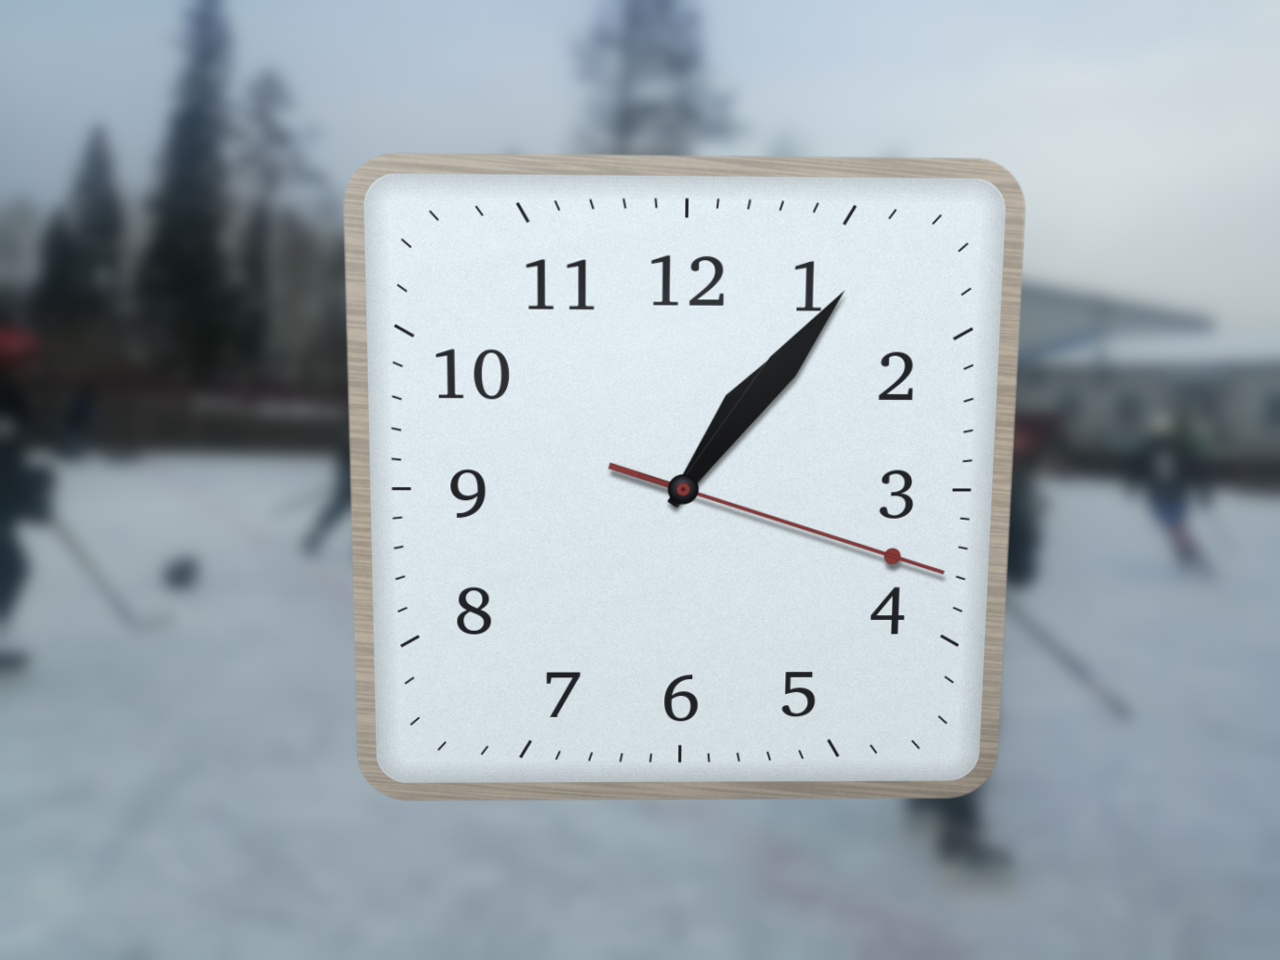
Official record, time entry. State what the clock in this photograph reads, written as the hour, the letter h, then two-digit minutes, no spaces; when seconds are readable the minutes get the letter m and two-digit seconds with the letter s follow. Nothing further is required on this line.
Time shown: 1h06m18s
